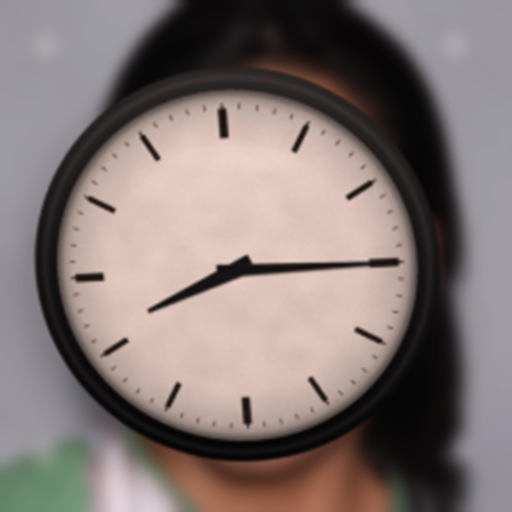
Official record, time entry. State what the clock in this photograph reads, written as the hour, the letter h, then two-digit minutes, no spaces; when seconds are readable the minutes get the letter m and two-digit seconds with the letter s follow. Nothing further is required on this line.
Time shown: 8h15
